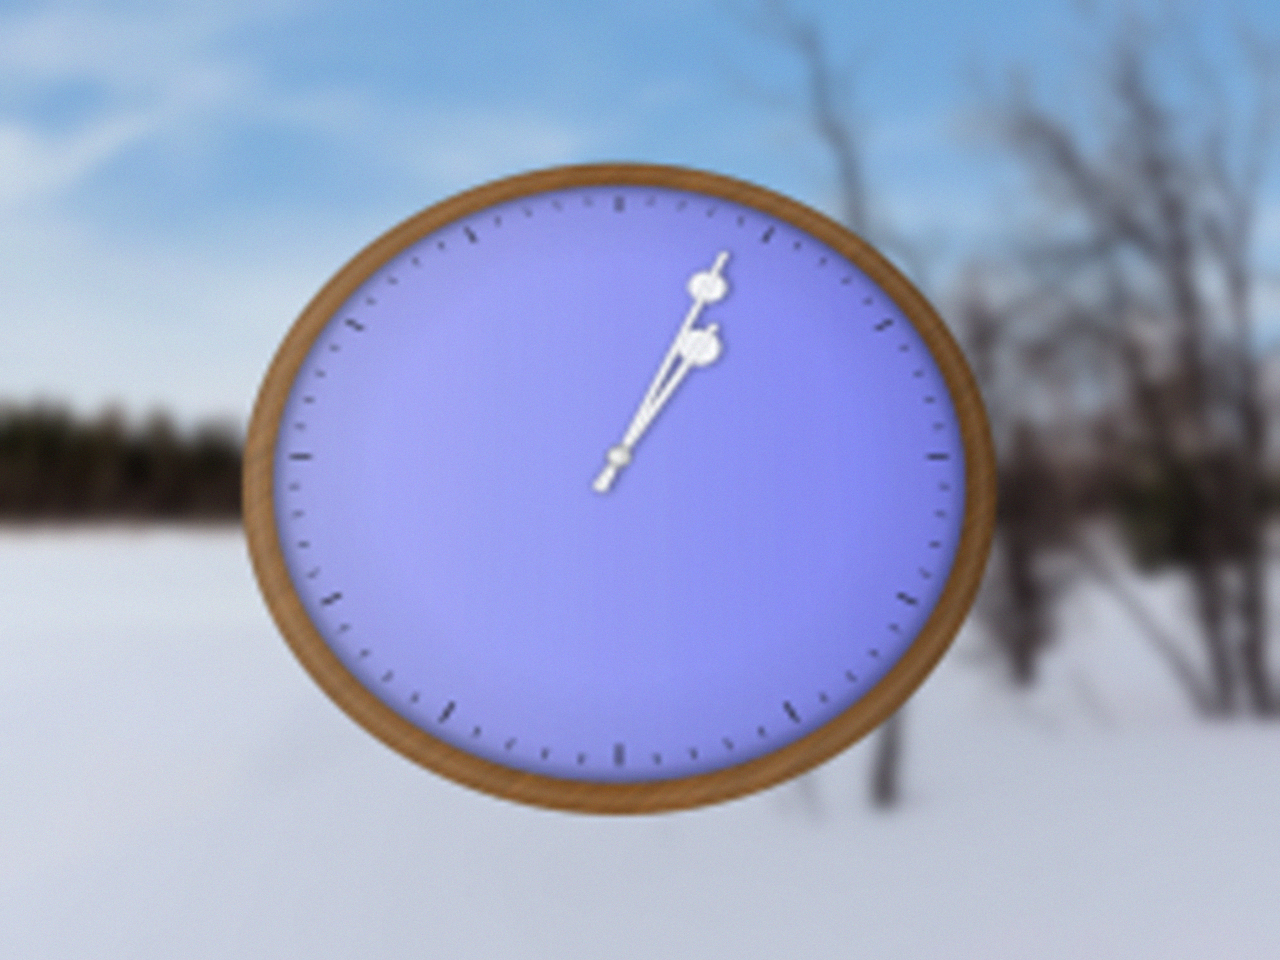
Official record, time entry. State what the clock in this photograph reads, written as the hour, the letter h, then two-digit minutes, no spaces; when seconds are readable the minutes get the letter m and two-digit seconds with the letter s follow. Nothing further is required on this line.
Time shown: 1h04
